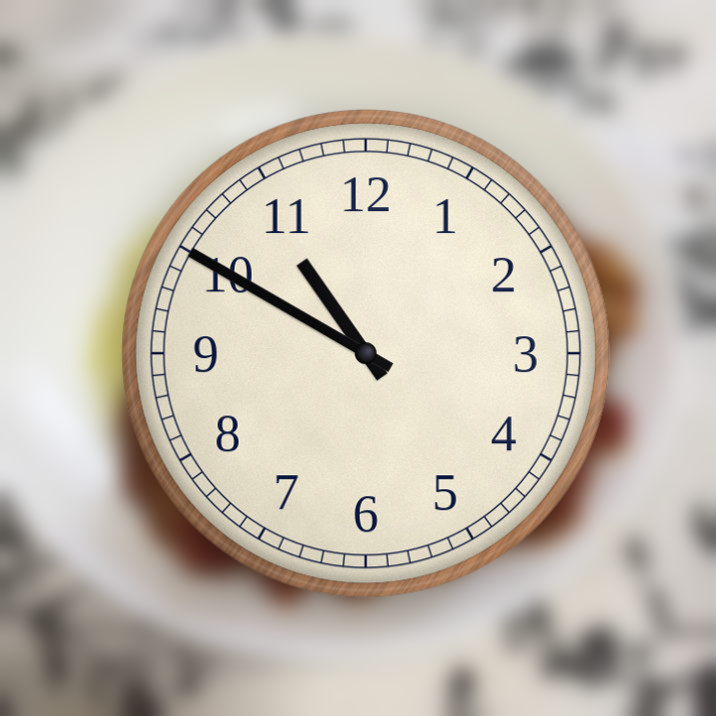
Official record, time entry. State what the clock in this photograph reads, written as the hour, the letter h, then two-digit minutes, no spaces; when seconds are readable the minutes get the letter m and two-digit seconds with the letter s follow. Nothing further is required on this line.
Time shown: 10h50
